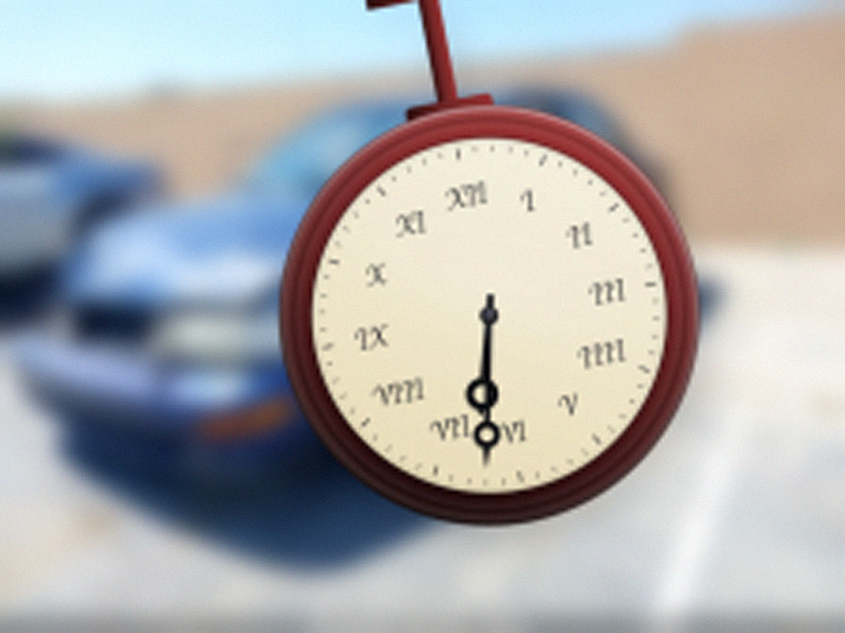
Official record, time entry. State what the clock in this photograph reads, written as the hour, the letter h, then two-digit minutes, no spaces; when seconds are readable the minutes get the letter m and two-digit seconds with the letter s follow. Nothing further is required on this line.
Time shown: 6h32
